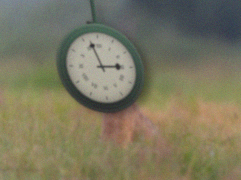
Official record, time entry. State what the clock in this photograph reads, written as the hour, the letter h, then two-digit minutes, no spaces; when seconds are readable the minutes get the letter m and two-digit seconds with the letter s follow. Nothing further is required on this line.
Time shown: 2h57
